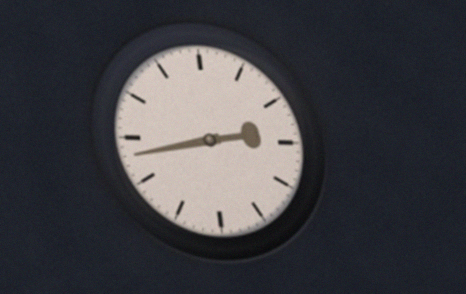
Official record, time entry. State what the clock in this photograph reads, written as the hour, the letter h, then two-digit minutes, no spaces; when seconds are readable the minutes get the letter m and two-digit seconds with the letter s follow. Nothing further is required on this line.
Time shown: 2h43
